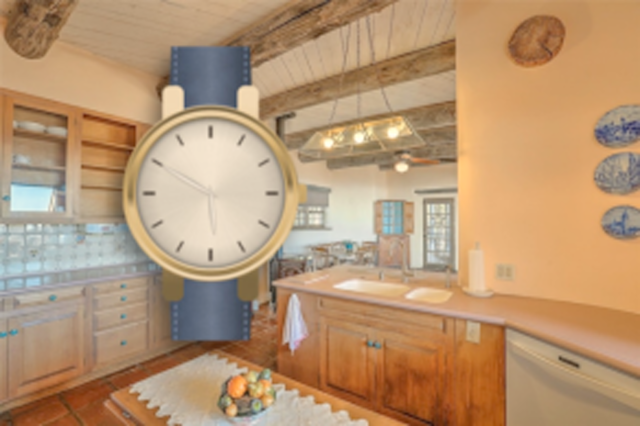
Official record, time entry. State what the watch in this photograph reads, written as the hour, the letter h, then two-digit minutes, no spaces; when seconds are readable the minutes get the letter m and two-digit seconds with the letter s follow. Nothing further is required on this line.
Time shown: 5h50
